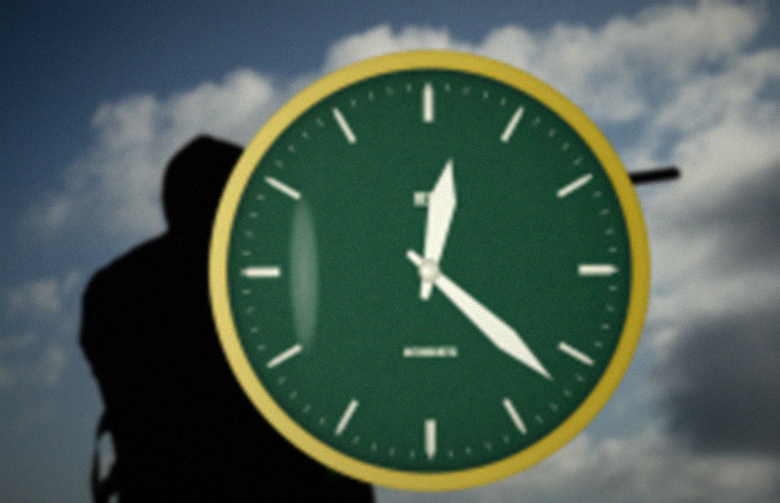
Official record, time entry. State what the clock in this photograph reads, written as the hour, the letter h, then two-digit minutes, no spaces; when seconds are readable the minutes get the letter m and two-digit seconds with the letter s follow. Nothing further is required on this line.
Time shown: 12h22
